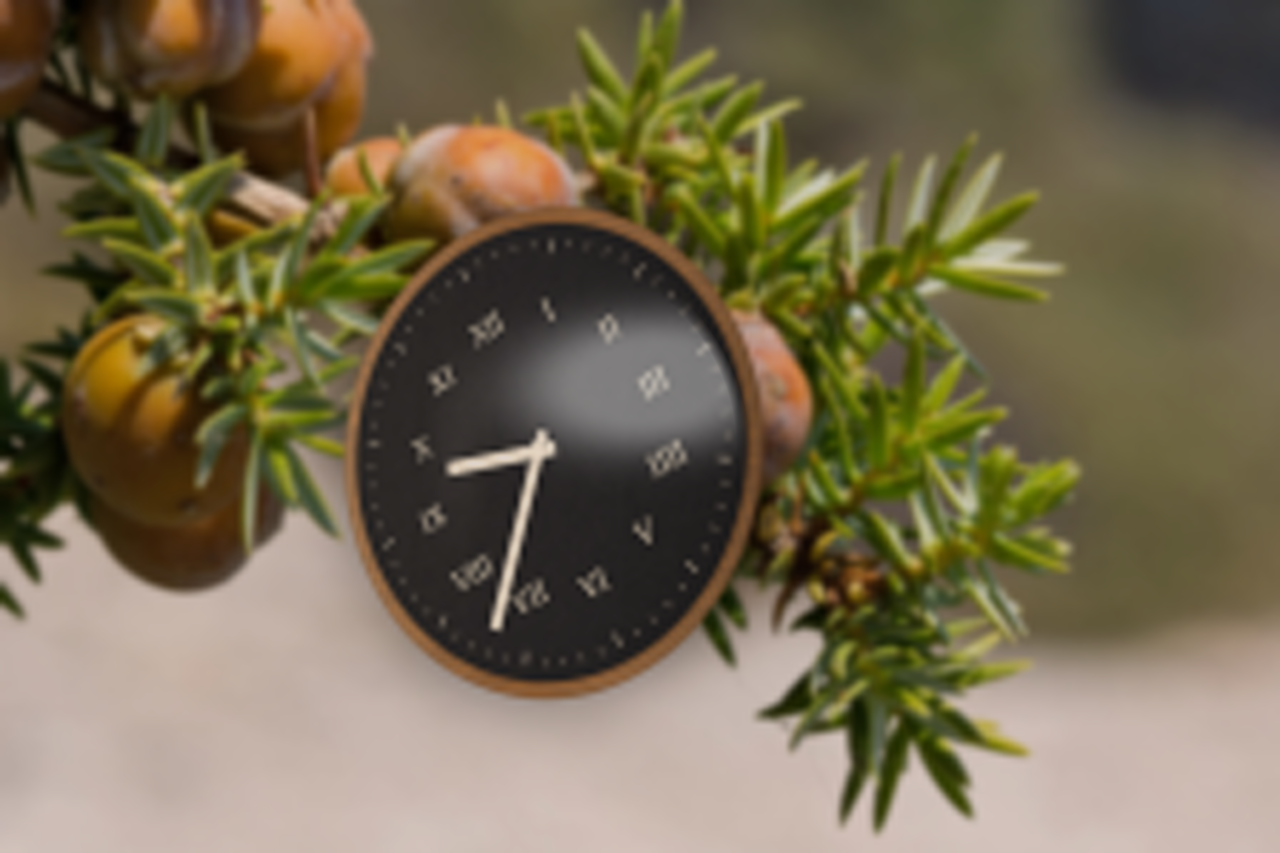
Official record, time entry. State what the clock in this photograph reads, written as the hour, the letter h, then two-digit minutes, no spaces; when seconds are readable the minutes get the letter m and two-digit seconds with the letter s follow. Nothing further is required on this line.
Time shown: 9h37
